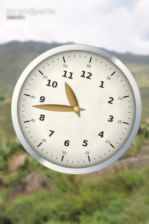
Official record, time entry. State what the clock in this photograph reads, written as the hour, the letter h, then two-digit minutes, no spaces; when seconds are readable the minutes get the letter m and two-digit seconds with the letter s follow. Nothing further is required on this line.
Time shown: 10h43
